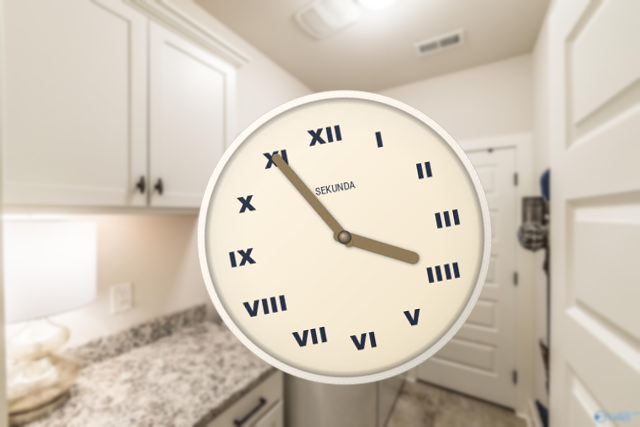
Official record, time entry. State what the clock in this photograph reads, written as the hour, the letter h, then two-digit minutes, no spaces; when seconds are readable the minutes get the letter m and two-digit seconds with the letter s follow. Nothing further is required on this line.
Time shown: 3h55
